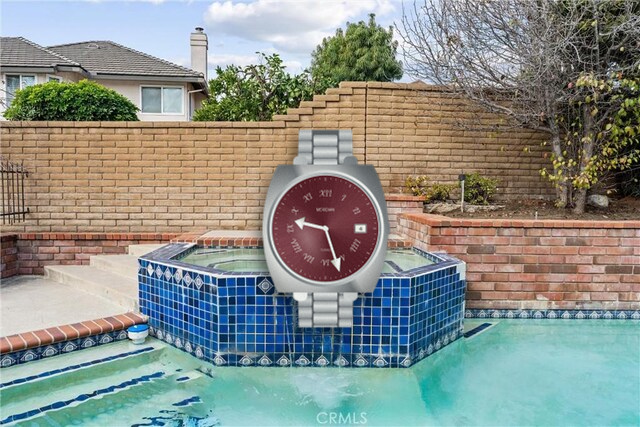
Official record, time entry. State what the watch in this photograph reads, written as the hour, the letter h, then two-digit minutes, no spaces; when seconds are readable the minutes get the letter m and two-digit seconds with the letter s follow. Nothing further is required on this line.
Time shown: 9h27
